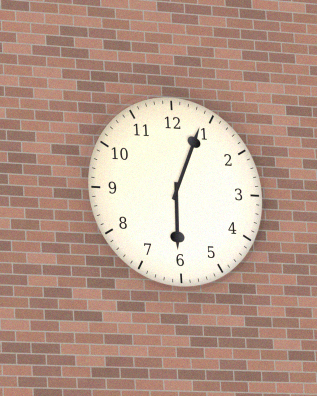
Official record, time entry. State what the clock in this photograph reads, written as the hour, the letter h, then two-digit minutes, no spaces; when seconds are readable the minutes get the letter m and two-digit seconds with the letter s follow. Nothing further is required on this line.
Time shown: 6h04
